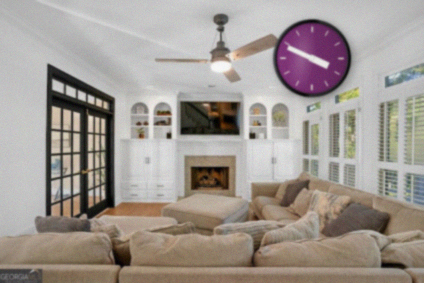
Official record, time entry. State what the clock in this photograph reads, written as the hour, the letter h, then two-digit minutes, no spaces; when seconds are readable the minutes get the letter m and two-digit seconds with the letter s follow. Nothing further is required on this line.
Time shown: 3h49
